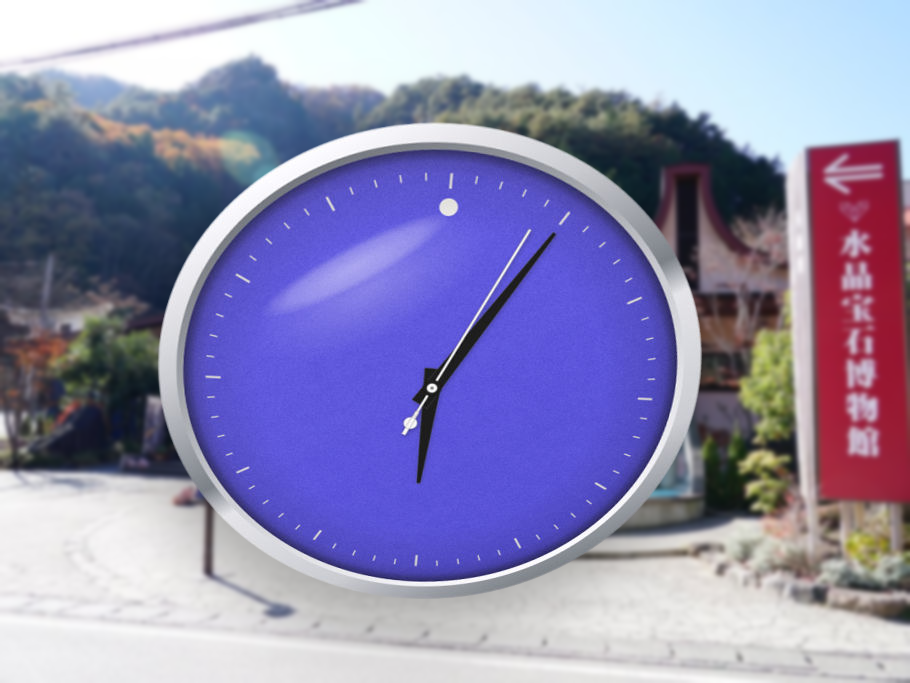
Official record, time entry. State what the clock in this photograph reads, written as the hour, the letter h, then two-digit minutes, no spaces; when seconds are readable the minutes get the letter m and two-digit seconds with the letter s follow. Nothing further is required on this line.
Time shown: 6h05m04s
